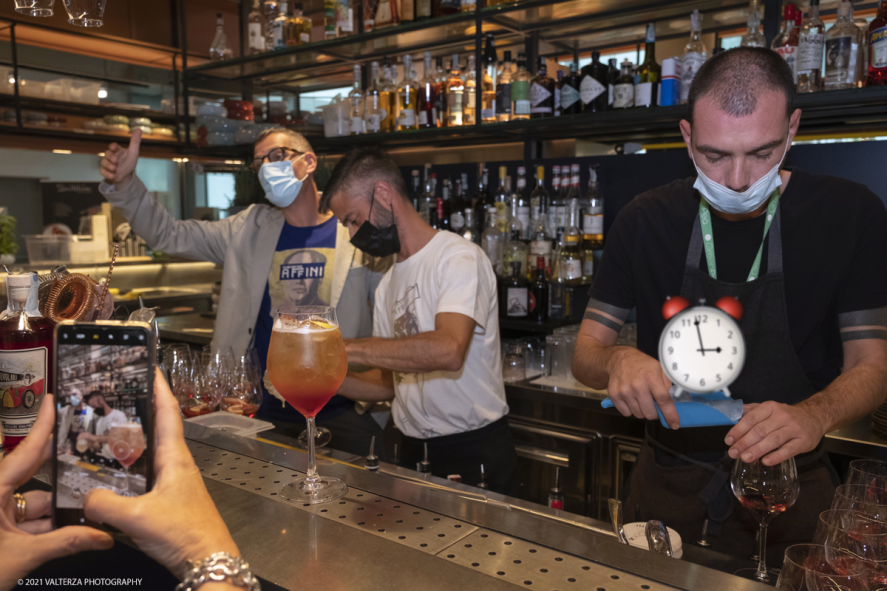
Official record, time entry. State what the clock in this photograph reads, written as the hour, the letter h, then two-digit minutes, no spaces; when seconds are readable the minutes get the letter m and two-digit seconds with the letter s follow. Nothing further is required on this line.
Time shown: 2h58
